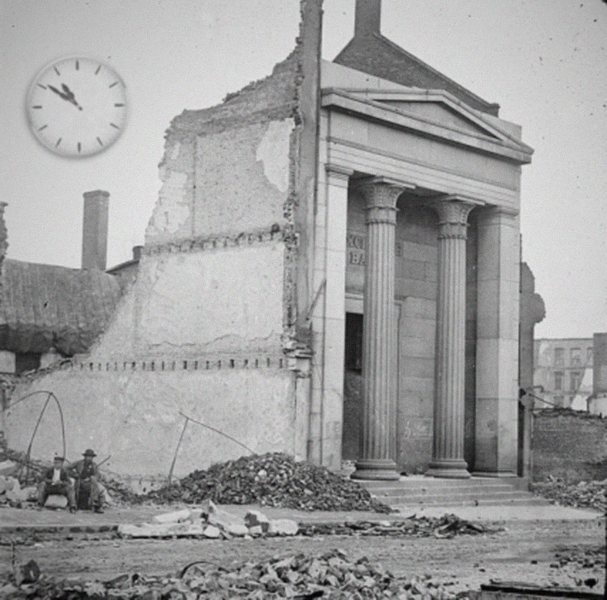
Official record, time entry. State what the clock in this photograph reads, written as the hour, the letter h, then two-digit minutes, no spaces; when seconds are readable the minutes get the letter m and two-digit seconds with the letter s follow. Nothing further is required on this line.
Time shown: 10h51
